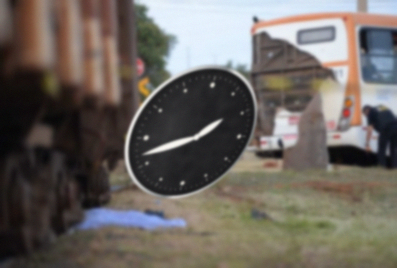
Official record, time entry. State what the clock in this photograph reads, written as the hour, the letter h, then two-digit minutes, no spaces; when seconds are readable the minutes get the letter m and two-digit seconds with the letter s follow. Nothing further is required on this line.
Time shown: 1h42
